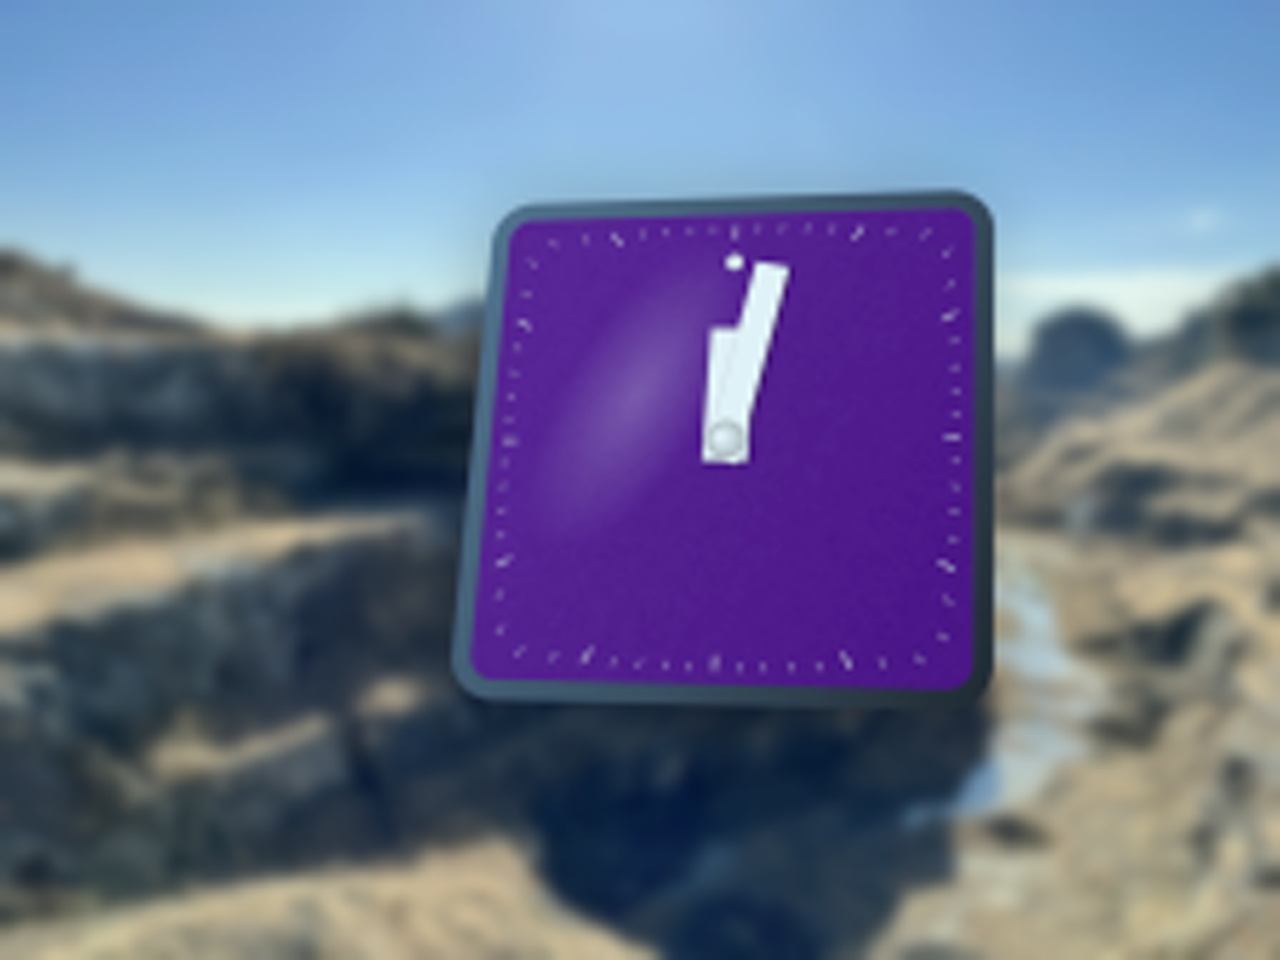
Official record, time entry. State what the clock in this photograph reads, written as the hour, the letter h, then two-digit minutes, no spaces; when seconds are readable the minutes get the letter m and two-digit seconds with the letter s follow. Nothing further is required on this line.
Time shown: 12h02
